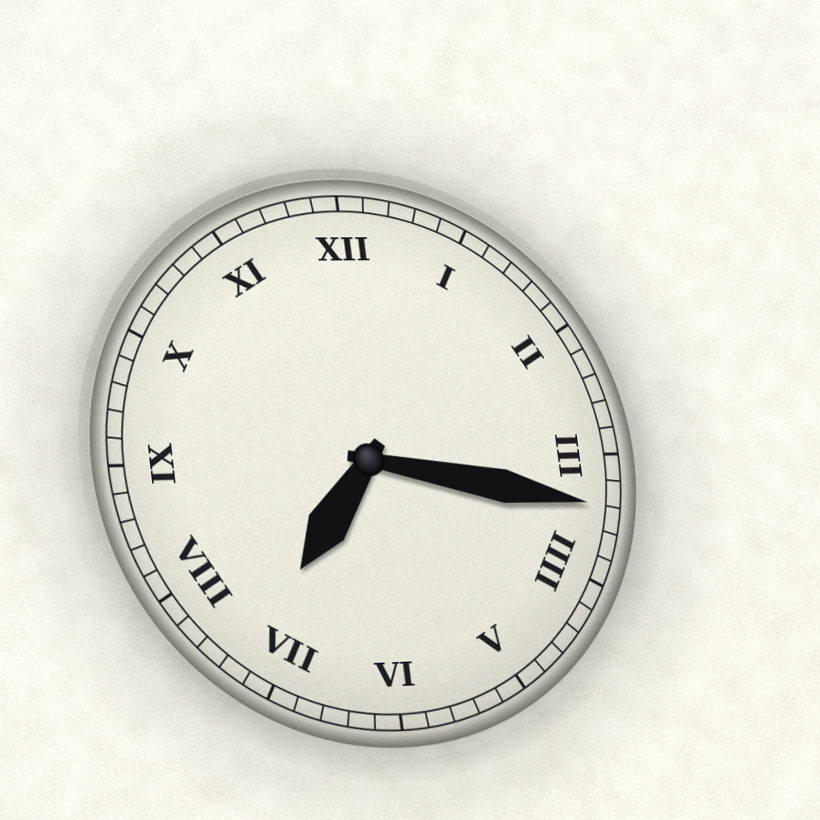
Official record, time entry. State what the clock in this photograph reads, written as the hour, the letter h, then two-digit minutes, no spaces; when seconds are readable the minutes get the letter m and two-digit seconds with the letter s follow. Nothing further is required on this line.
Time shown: 7h17
